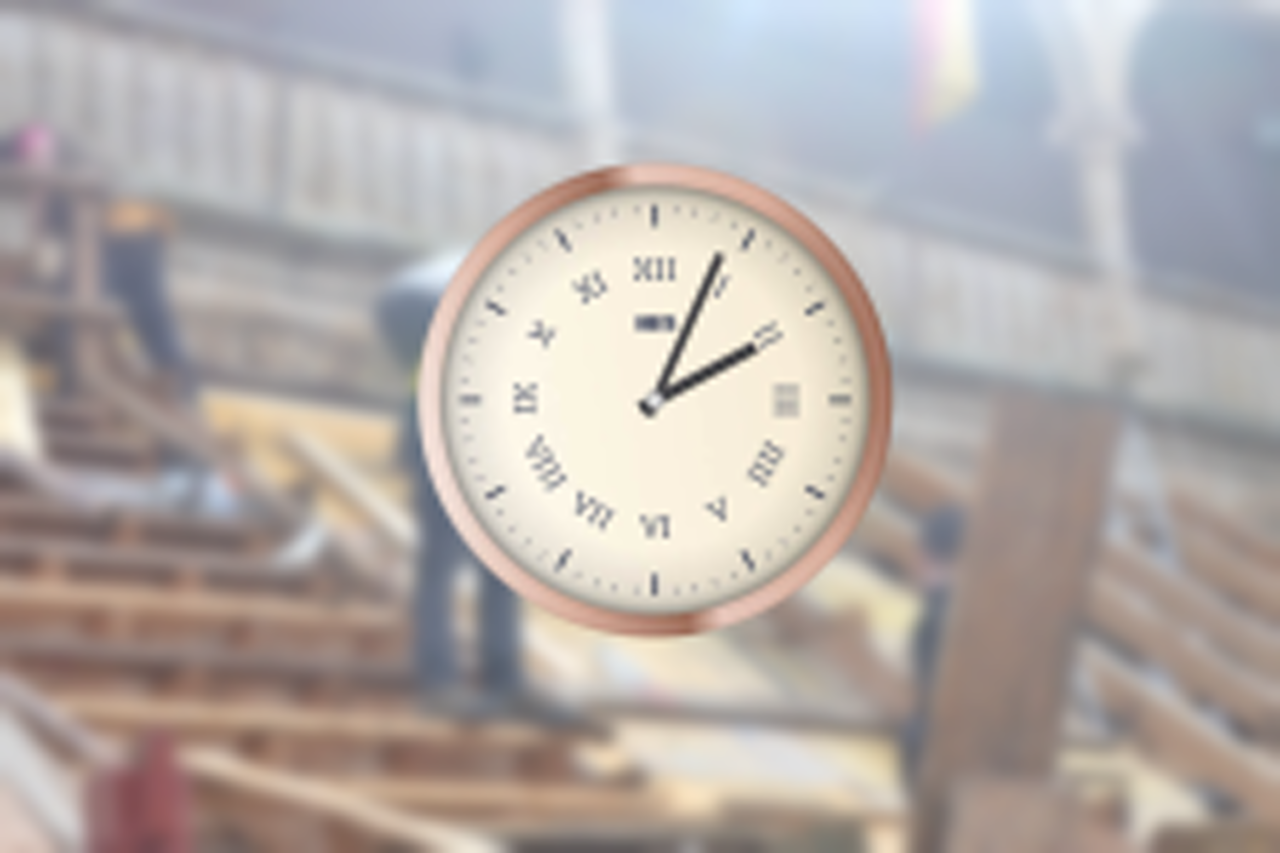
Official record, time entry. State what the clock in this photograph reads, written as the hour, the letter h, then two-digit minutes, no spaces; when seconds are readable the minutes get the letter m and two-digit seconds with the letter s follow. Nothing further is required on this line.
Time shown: 2h04
